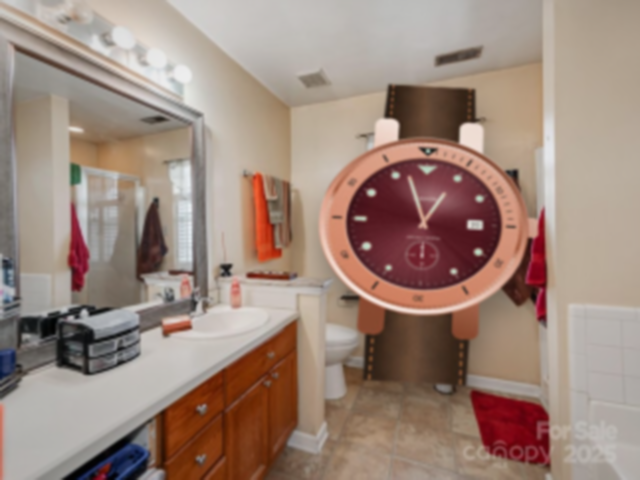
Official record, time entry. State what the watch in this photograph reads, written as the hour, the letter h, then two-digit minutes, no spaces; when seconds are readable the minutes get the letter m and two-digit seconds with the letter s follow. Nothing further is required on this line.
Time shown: 12h57
